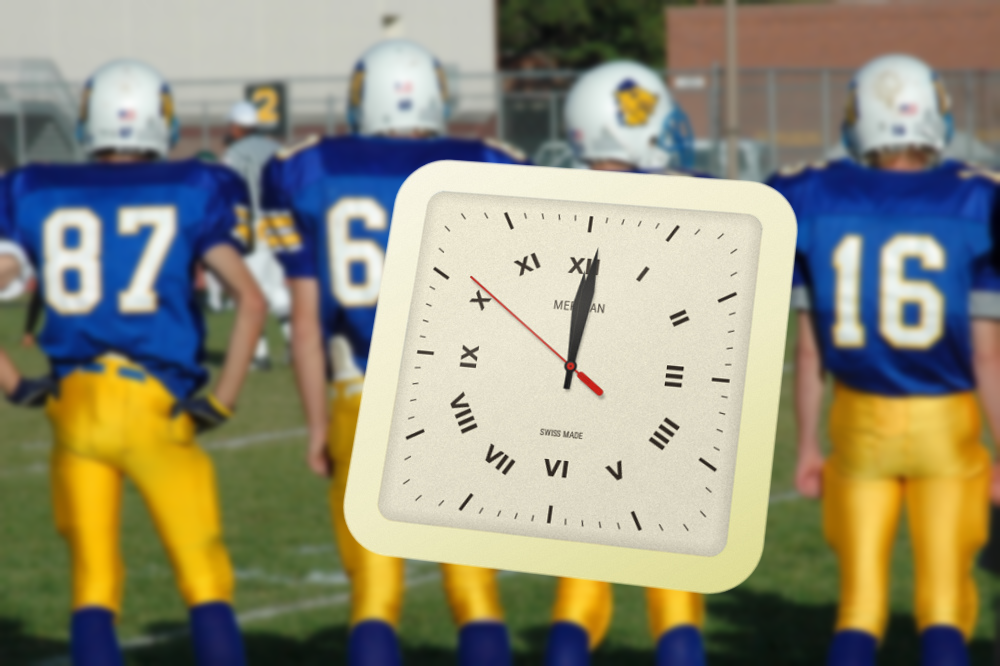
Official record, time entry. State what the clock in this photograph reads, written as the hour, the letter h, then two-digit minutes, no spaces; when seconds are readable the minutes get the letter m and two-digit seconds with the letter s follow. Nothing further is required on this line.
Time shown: 12h00m51s
